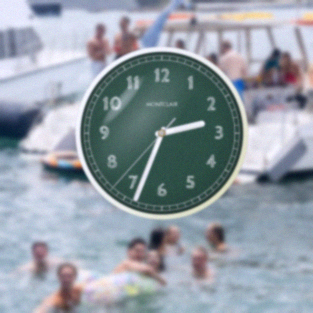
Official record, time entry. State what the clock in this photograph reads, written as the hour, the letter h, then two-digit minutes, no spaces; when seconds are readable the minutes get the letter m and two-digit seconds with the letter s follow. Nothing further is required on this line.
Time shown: 2h33m37s
